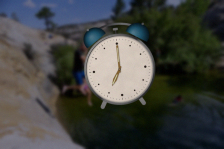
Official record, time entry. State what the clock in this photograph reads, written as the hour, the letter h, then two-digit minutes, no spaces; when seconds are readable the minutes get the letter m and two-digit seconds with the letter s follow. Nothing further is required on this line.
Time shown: 7h00
